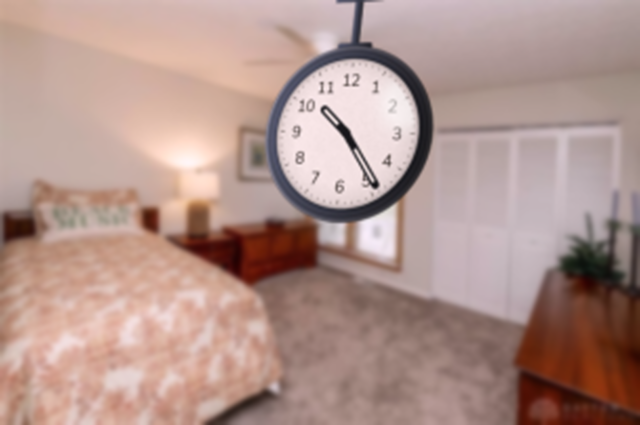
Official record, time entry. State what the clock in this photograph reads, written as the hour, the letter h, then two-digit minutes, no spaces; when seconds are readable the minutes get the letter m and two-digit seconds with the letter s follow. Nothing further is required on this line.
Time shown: 10h24
